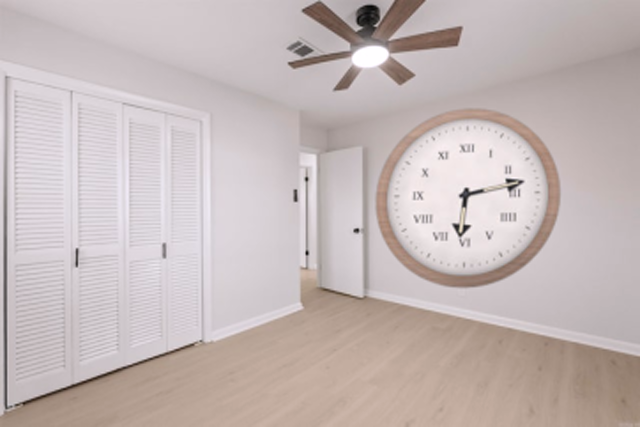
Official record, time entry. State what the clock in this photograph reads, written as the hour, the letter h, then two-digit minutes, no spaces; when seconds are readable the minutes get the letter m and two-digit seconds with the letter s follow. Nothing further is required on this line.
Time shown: 6h13
